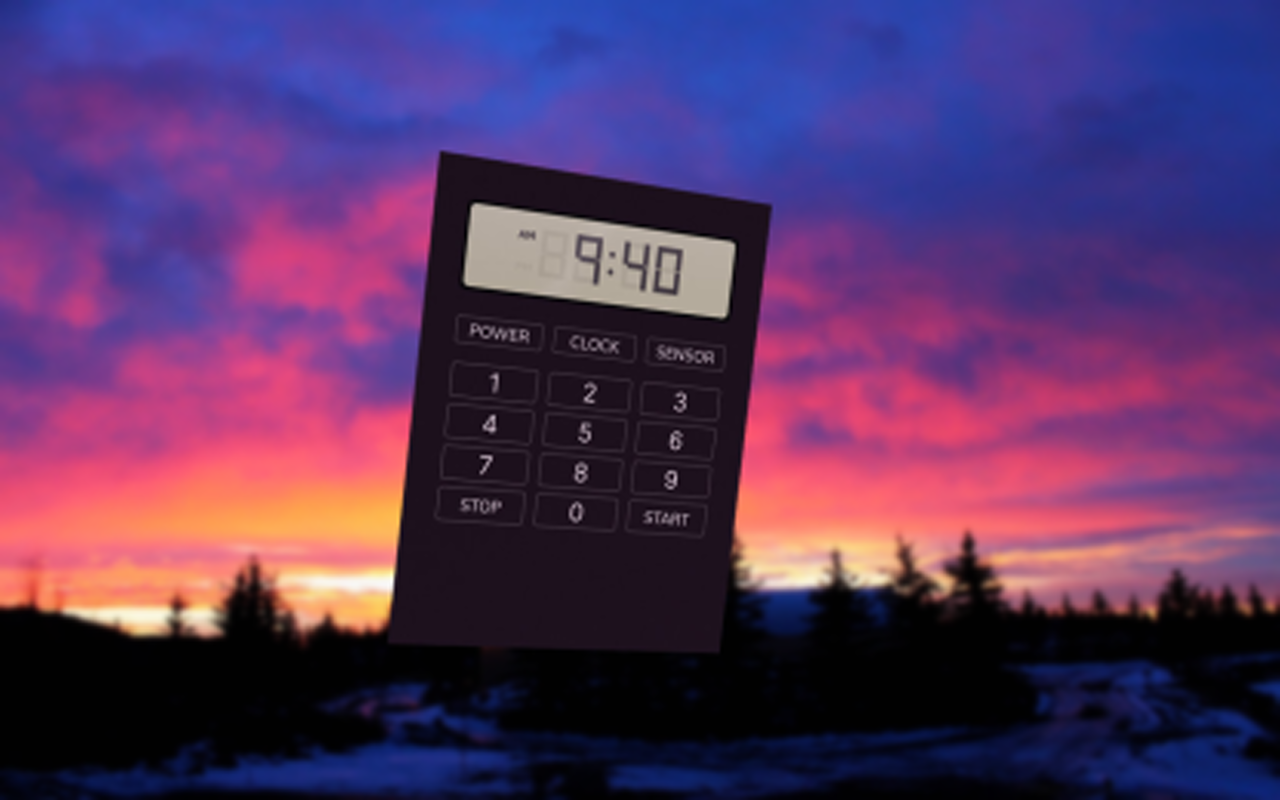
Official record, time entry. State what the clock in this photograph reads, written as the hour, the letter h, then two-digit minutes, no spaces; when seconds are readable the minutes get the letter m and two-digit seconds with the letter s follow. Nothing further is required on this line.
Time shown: 9h40
